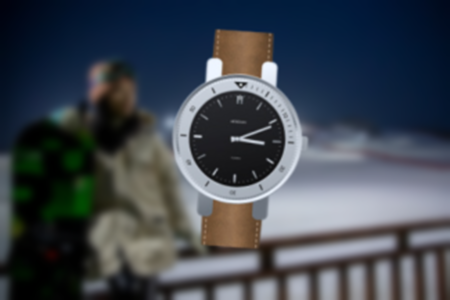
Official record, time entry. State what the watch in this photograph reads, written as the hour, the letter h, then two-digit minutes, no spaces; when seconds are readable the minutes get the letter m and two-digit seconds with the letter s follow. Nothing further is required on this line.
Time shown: 3h11
